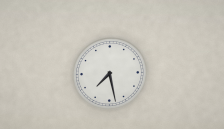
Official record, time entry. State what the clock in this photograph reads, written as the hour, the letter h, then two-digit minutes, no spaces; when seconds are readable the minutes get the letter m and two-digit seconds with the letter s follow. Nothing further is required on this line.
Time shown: 7h28
